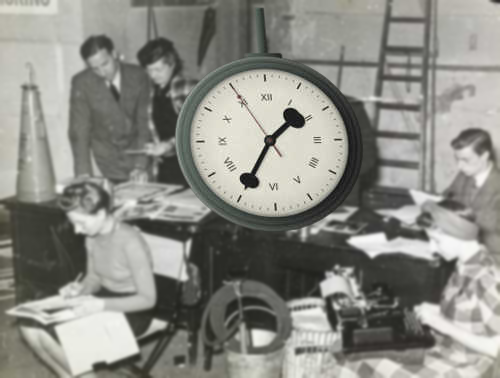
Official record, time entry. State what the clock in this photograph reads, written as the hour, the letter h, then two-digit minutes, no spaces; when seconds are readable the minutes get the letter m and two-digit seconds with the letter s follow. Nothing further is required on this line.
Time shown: 1h34m55s
